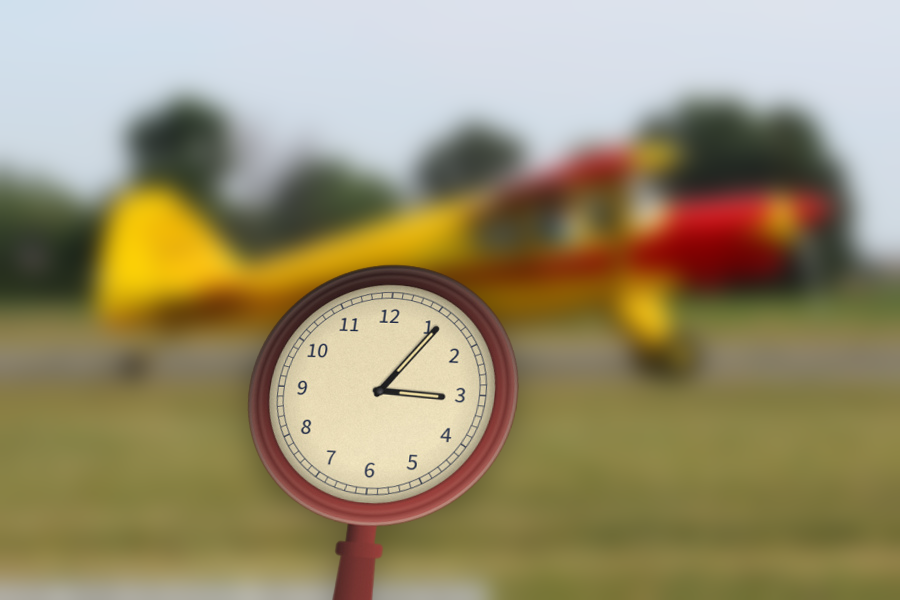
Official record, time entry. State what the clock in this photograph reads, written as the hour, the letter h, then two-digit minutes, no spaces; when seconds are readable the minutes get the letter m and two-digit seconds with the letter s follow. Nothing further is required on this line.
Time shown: 3h06
